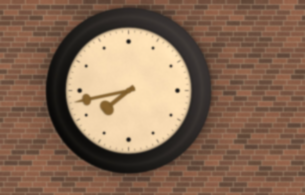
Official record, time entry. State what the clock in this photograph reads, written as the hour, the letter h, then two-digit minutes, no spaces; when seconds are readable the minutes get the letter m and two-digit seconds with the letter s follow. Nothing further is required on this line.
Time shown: 7h43
